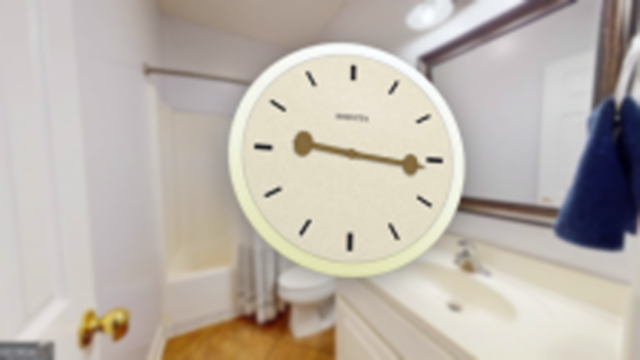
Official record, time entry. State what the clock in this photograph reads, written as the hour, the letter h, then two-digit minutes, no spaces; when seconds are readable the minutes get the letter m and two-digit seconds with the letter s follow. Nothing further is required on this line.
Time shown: 9h16
